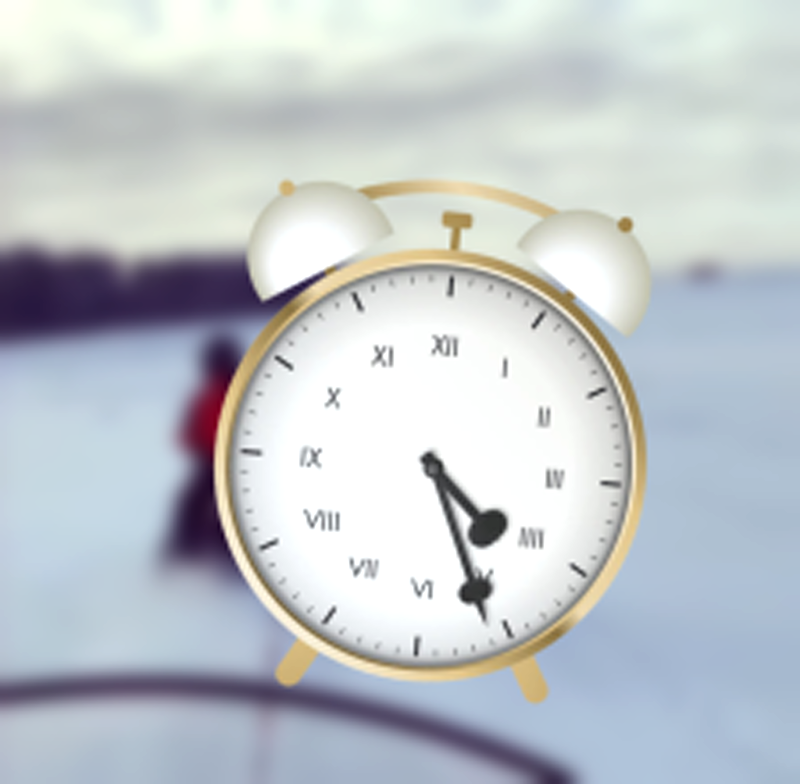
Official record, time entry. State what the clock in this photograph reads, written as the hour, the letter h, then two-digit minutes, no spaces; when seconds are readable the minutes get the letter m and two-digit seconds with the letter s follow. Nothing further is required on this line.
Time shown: 4h26
